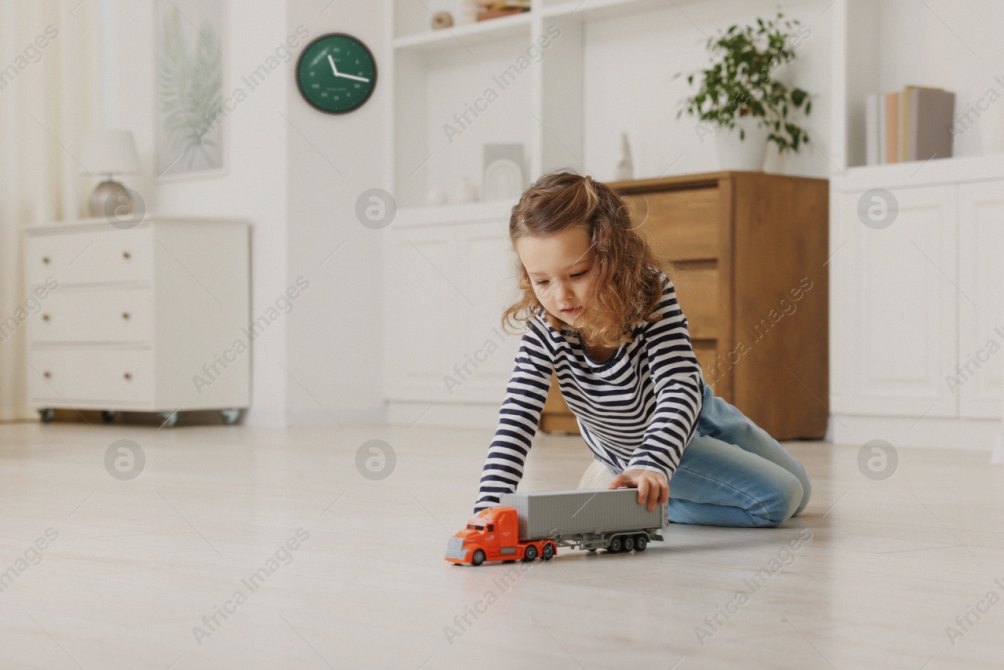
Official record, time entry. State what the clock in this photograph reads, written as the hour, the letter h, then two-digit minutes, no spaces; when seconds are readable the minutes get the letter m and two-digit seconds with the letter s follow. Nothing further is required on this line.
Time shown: 11h17
